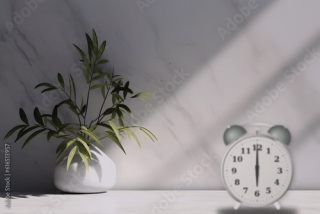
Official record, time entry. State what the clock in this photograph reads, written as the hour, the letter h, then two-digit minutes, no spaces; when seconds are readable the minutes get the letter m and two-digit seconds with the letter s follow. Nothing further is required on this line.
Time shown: 6h00
